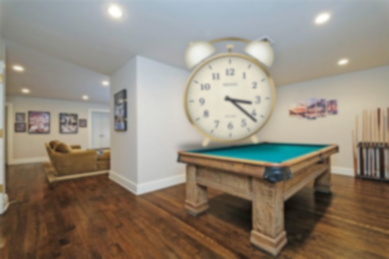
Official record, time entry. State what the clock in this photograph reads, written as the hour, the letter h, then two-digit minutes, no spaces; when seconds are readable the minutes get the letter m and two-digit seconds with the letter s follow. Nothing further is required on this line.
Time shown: 3h22
